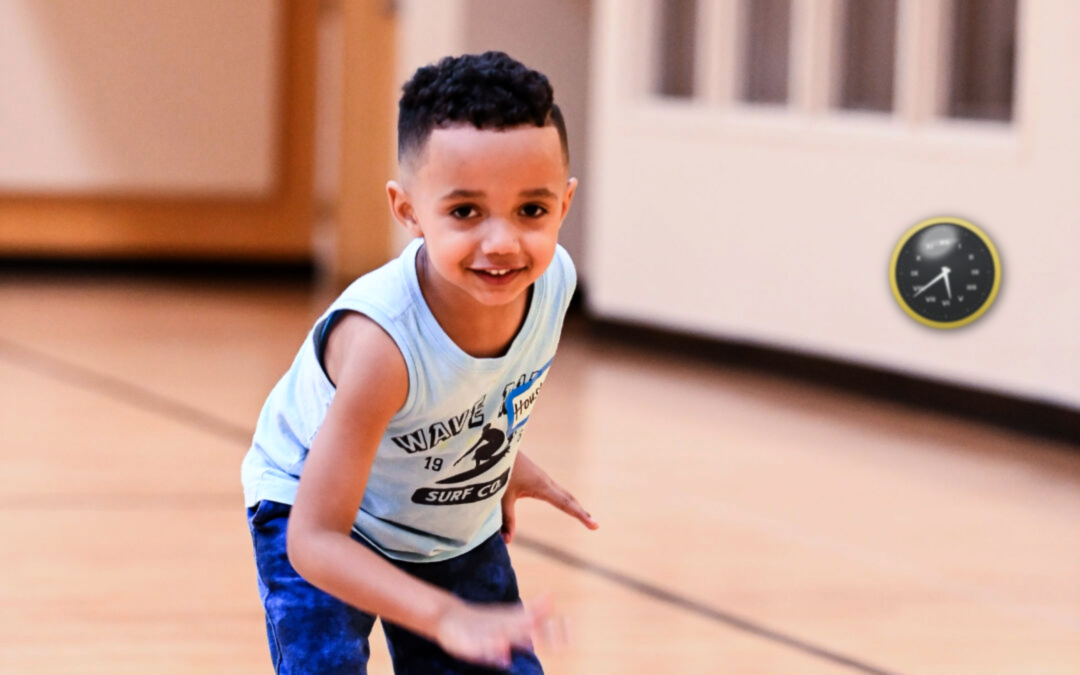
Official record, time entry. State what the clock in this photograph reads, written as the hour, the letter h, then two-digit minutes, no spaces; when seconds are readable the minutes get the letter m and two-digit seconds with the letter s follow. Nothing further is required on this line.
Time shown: 5h39
